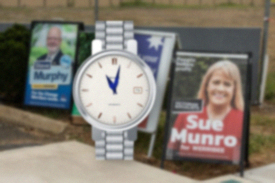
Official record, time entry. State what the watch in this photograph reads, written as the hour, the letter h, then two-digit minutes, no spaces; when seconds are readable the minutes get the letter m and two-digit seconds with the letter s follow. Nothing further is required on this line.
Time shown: 11h02
